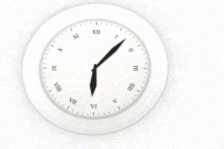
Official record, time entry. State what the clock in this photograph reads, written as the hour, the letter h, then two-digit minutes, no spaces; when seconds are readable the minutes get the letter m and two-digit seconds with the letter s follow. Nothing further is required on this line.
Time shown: 6h07
